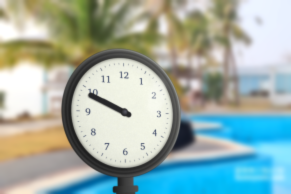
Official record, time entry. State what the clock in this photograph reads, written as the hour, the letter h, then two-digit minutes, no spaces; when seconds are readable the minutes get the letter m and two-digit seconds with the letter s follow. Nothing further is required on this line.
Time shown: 9h49
